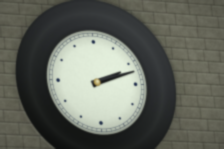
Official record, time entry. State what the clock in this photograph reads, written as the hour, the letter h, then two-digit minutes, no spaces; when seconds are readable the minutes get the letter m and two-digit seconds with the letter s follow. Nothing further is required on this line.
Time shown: 2h12
